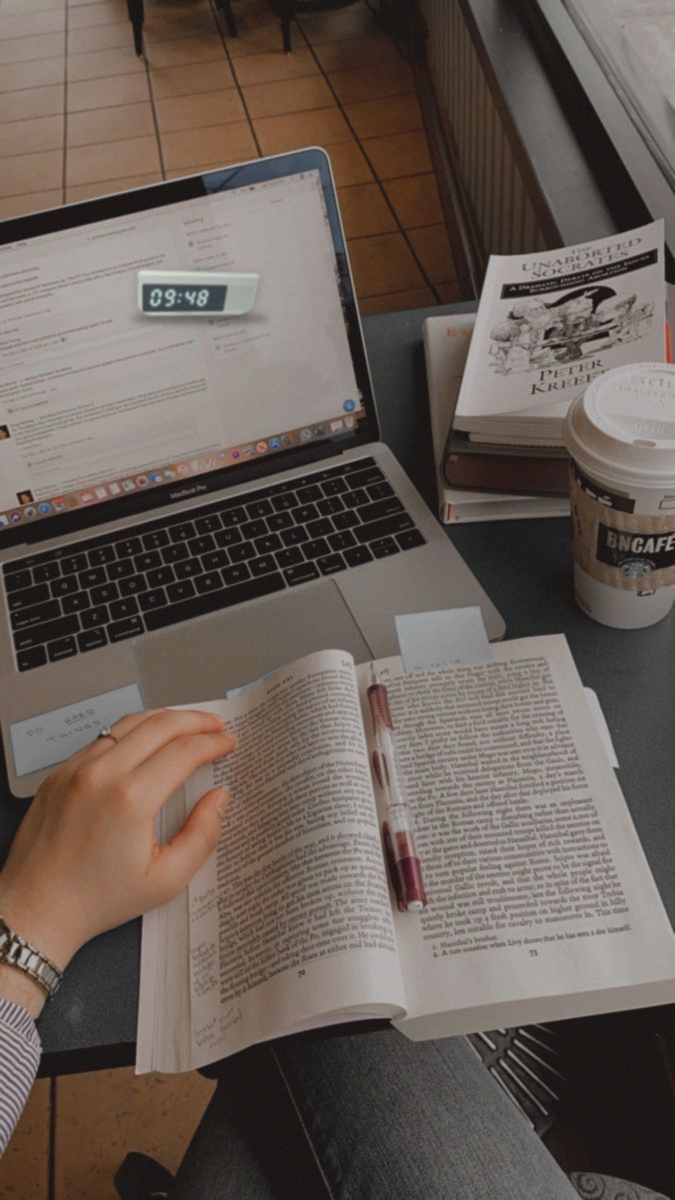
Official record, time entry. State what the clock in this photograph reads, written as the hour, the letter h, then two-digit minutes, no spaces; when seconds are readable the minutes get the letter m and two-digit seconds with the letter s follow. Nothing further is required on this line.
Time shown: 9h48
